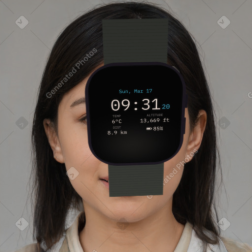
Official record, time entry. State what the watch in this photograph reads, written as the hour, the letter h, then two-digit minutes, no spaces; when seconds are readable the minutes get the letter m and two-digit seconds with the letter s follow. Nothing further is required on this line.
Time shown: 9h31
